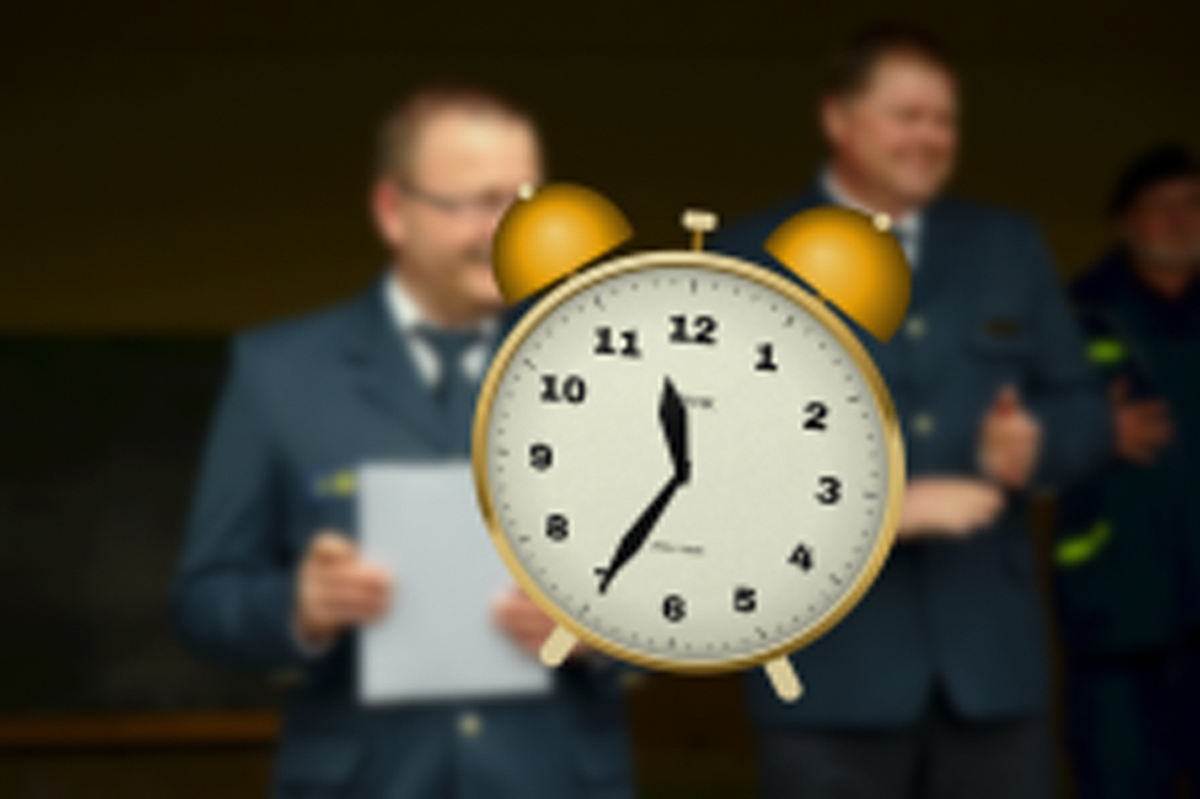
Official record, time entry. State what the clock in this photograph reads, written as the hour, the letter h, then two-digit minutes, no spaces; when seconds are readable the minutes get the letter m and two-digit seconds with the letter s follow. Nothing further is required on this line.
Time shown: 11h35
